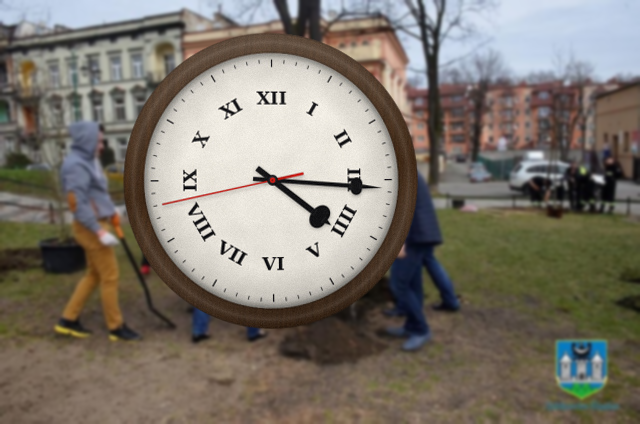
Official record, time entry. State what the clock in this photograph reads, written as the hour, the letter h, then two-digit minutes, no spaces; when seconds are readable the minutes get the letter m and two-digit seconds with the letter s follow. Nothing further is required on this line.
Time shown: 4h15m43s
